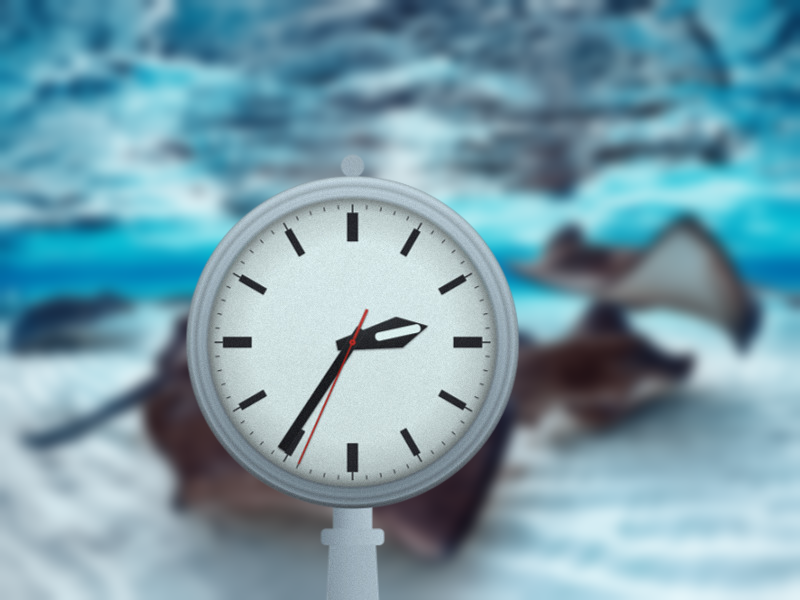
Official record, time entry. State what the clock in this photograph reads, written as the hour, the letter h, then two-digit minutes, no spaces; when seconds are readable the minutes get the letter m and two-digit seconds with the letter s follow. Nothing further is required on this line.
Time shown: 2h35m34s
